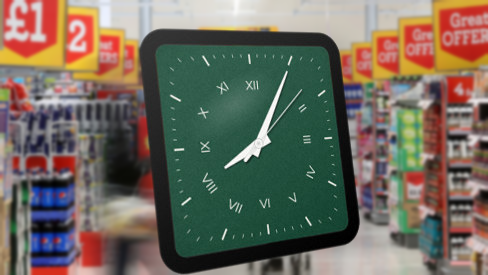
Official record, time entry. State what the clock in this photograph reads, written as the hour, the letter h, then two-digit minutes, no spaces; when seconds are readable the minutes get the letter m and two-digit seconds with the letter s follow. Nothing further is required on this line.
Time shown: 8h05m08s
